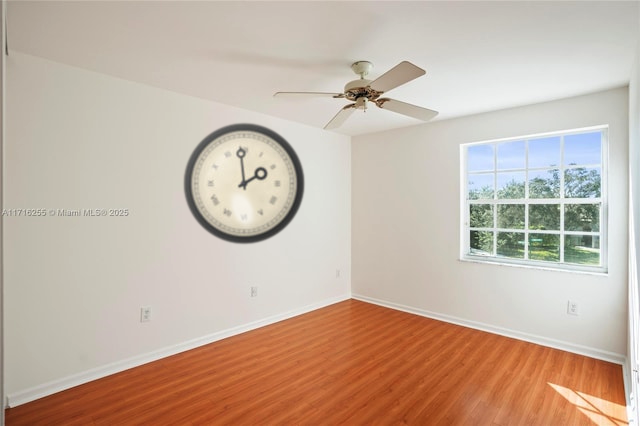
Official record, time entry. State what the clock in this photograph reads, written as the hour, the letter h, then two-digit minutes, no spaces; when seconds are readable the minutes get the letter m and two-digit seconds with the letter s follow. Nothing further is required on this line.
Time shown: 1h59
